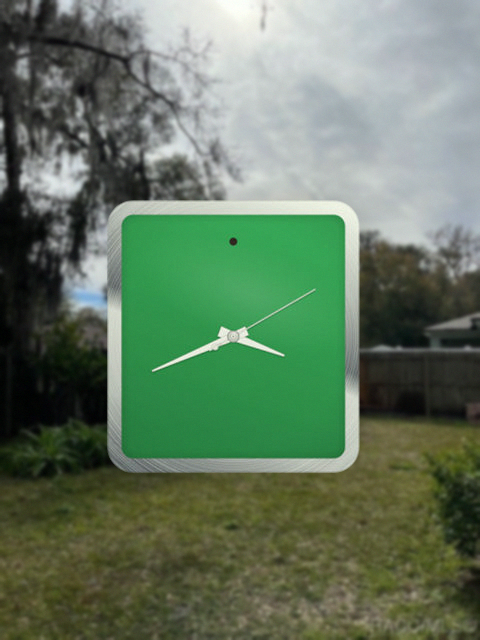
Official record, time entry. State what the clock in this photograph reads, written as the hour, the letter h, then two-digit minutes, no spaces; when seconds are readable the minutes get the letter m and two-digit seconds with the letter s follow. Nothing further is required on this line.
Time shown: 3h41m10s
